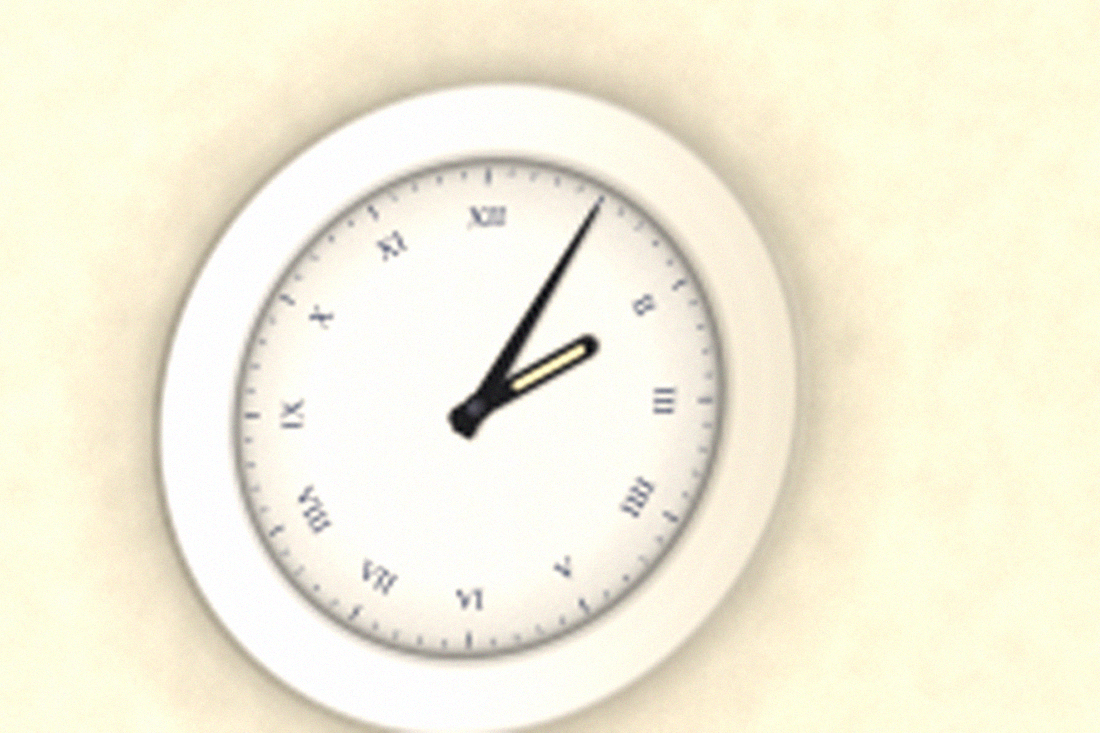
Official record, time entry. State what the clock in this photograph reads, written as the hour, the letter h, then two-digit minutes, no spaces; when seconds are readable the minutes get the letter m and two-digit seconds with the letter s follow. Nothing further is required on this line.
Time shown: 2h05
